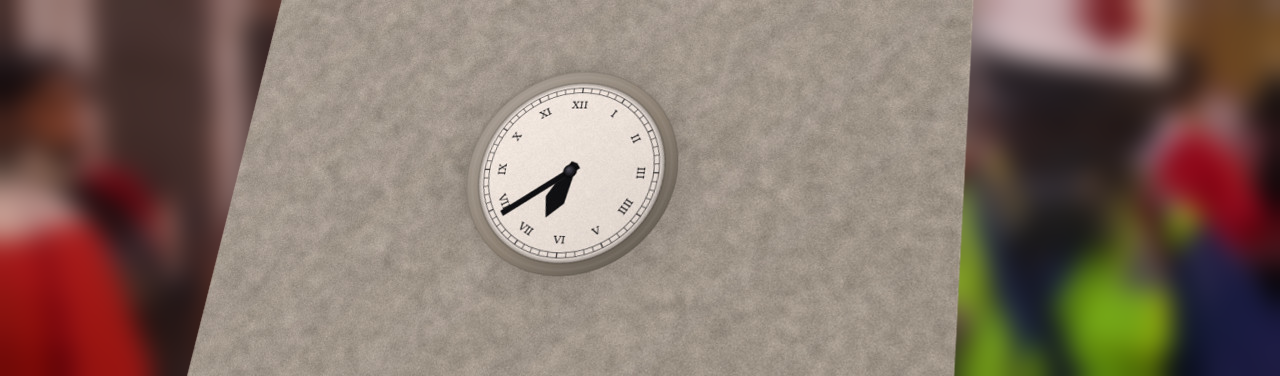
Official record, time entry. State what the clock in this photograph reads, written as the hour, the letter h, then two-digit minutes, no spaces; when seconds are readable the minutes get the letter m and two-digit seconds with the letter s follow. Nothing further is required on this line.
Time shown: 6h39
